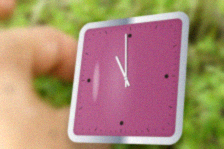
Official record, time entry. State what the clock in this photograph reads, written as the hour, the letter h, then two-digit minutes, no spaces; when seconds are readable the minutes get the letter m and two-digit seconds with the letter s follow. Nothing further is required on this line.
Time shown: 10h59
